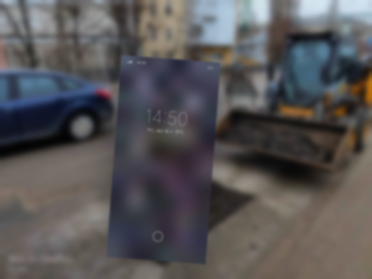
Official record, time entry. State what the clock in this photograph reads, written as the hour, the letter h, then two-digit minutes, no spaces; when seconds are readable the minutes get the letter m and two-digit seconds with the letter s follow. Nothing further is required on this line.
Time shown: 14h50
